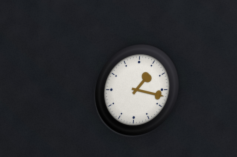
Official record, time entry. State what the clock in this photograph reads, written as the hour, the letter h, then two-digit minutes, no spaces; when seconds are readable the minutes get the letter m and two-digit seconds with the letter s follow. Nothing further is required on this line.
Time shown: 1h17
